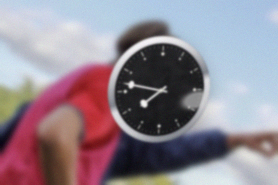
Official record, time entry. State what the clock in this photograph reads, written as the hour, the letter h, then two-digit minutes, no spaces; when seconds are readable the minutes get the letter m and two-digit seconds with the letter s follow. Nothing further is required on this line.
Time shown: 7h47
